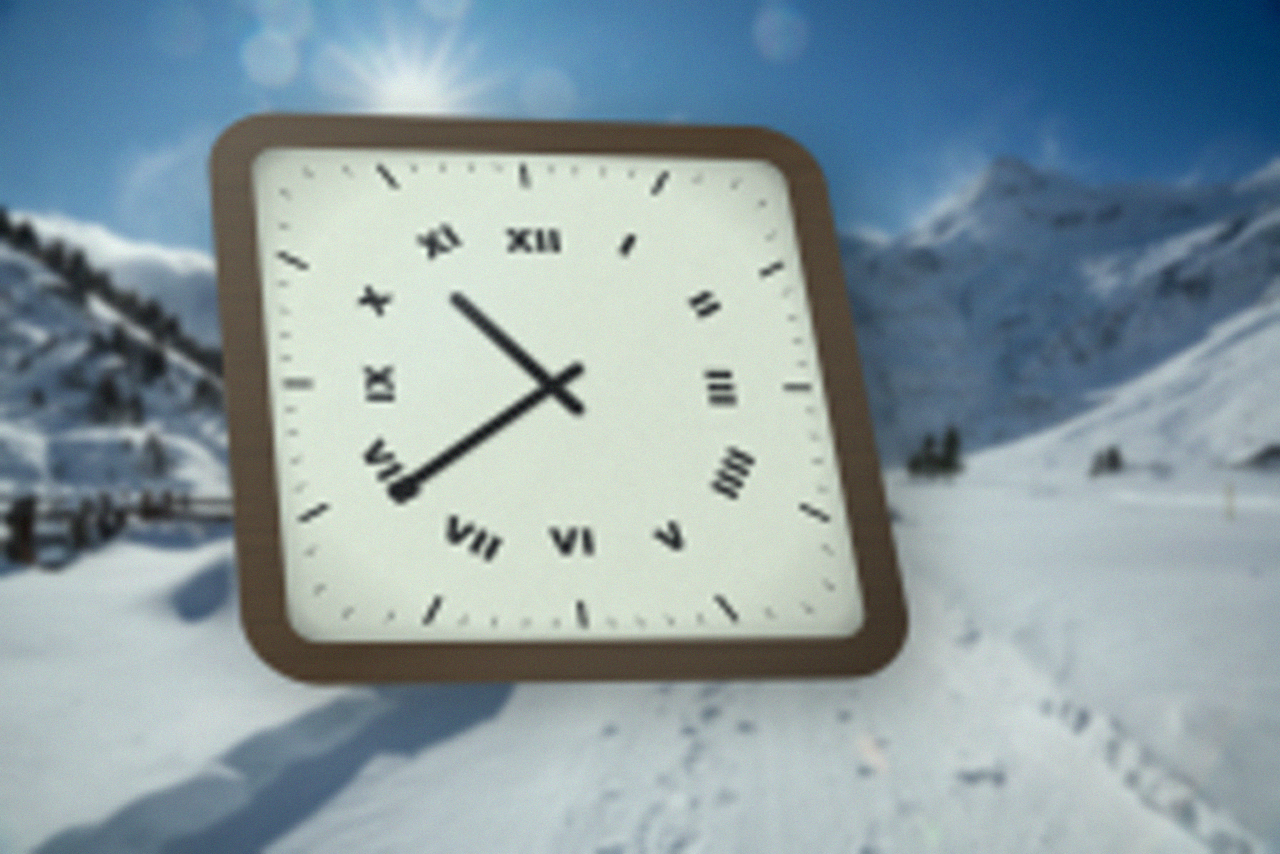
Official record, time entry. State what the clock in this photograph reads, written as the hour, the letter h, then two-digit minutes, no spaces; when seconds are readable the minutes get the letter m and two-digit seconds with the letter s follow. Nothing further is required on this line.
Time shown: 10h39
